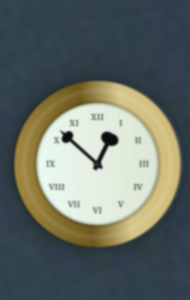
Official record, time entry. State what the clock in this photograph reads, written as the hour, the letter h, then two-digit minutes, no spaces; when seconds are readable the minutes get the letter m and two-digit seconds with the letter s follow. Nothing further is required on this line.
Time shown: 12h52
